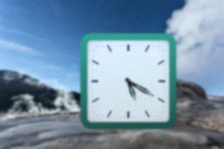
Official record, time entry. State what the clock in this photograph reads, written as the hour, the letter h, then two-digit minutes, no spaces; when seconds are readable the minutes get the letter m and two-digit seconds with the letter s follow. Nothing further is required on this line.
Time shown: 5h20
